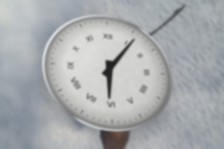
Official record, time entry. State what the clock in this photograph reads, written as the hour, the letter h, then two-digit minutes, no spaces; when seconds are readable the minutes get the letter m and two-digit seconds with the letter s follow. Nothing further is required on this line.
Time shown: 6h06
